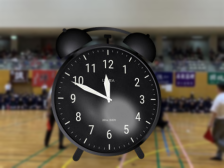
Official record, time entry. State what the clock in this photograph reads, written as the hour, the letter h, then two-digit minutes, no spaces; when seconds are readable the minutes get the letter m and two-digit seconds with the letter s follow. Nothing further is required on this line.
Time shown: 11h49
